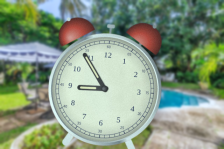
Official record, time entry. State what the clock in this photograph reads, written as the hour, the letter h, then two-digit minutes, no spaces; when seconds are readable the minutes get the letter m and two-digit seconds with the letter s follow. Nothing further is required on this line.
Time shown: 8h54
